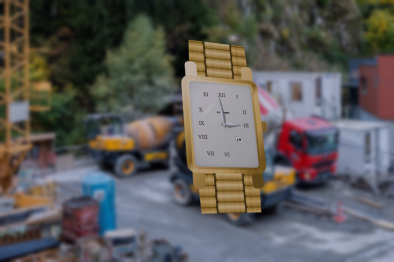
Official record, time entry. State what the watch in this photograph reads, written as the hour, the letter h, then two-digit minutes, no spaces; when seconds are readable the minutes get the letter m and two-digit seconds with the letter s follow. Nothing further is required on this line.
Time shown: 2h59
